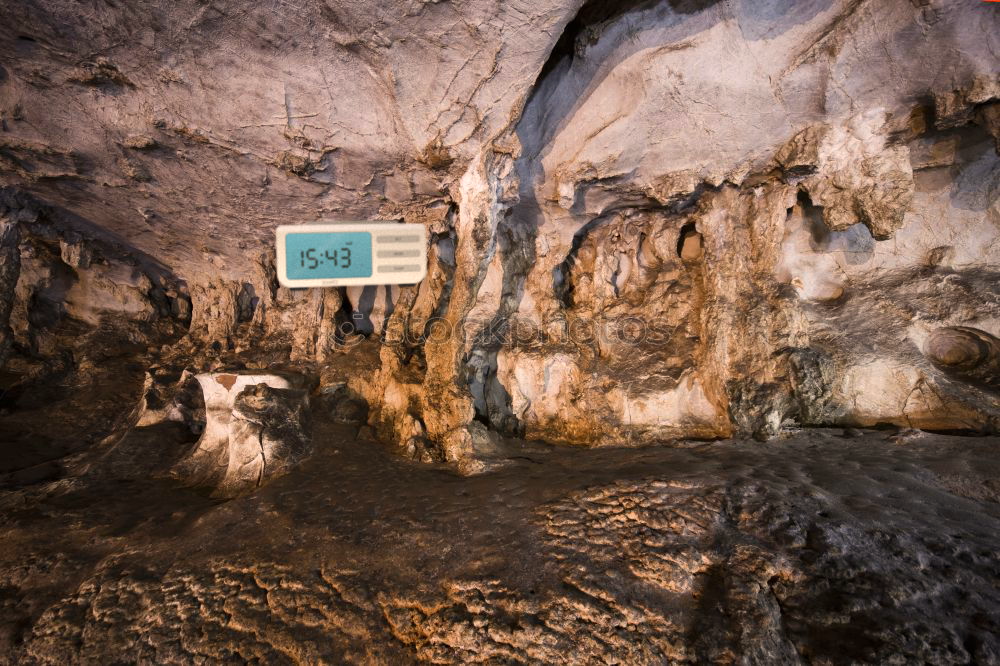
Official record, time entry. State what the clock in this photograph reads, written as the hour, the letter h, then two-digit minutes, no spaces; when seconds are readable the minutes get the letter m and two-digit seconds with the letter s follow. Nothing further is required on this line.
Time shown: 15h43
